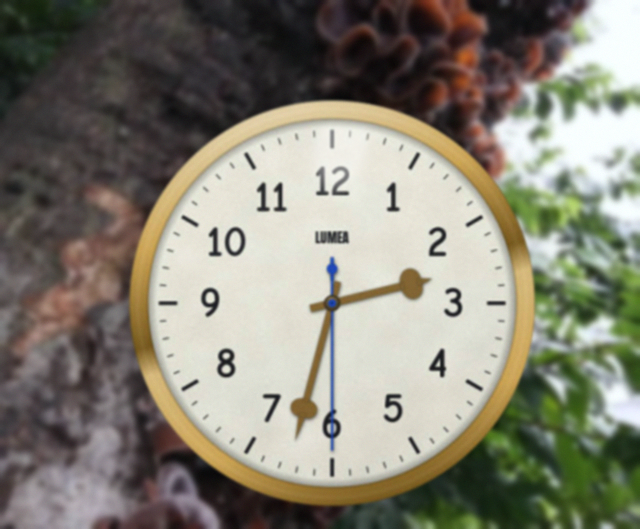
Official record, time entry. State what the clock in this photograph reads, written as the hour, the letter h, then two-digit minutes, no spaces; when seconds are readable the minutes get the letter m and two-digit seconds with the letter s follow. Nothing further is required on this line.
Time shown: 2h32m30s
